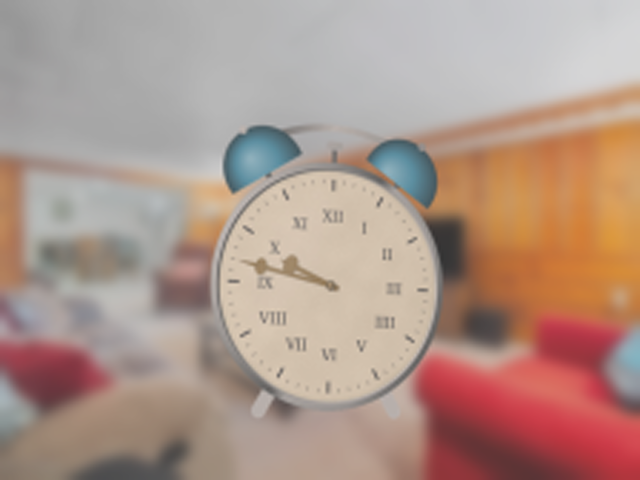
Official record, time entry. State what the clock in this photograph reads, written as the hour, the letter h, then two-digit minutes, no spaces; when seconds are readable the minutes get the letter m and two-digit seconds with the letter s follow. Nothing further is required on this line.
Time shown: 9h47
